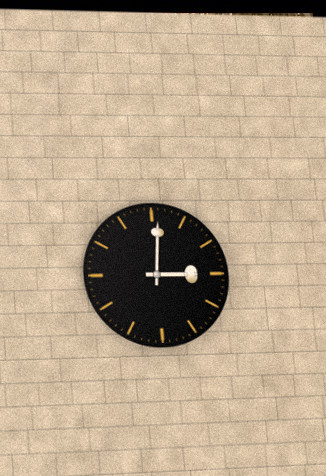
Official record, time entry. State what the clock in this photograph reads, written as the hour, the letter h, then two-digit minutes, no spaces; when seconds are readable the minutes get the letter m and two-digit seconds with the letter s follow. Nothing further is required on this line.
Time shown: 3h01
